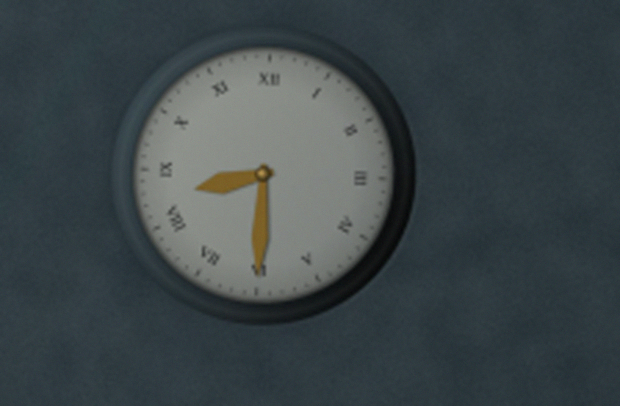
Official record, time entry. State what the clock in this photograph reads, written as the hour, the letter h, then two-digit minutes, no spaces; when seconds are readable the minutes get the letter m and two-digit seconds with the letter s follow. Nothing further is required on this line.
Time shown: 8h30
